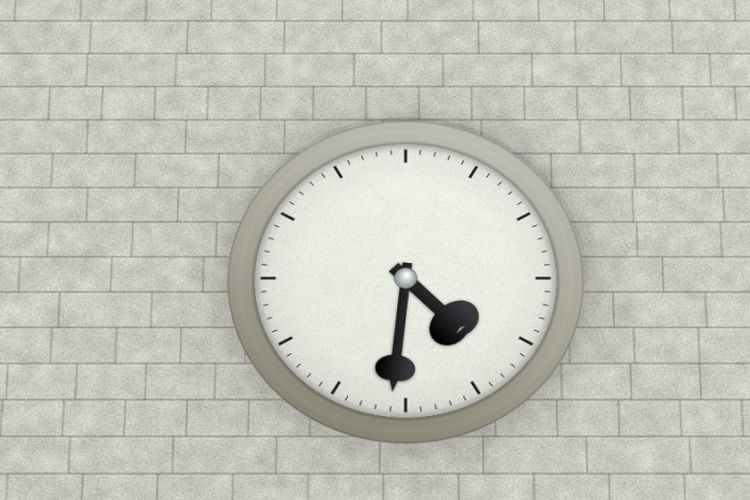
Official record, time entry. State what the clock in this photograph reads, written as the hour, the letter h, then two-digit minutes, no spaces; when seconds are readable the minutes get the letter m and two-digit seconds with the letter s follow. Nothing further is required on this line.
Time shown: 4h31
